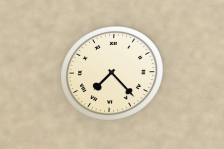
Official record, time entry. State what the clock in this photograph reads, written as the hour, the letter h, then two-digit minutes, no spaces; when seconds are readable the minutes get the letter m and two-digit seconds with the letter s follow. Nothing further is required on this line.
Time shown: 7h23
